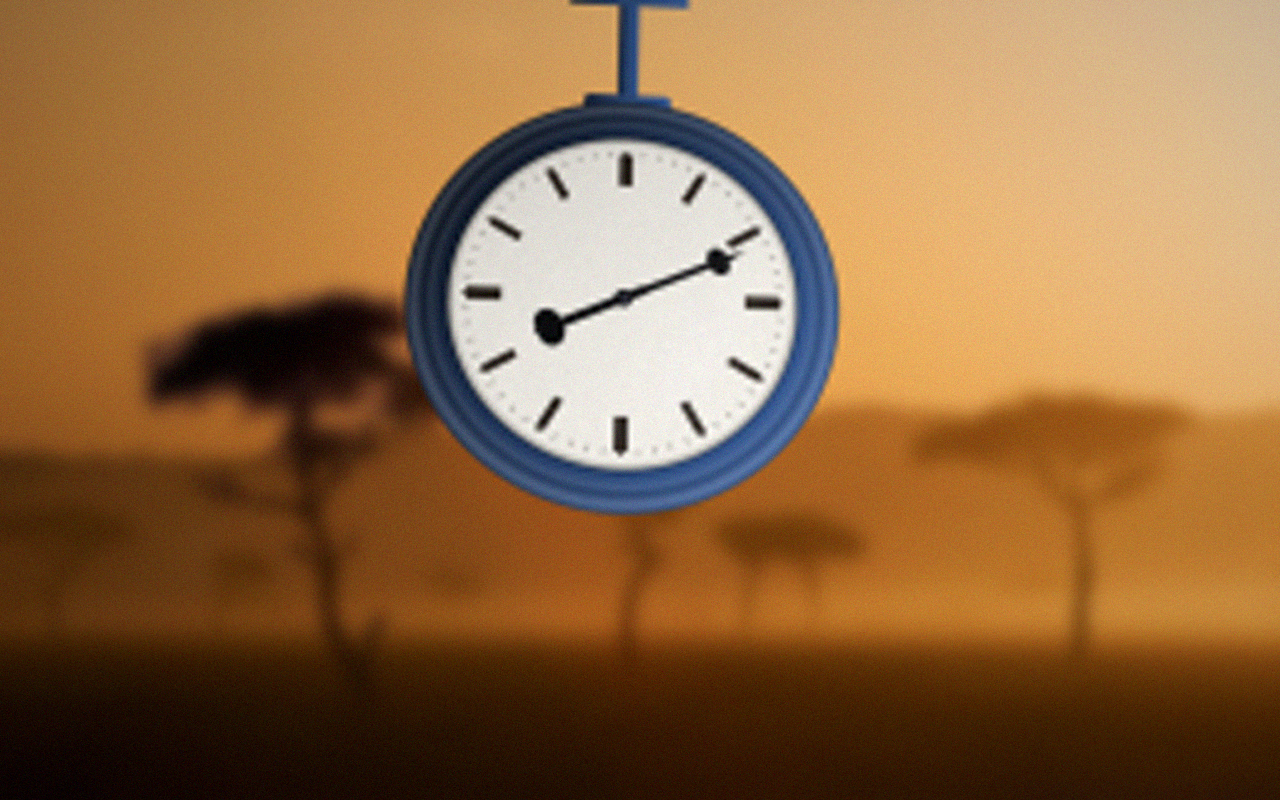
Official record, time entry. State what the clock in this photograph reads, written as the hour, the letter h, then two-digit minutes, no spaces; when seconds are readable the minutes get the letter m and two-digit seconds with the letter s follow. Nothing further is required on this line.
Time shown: 8h11
